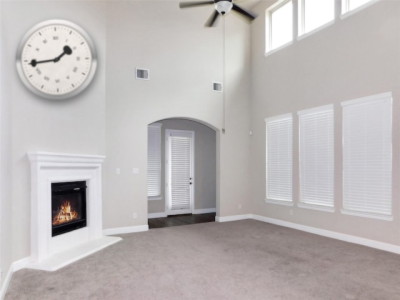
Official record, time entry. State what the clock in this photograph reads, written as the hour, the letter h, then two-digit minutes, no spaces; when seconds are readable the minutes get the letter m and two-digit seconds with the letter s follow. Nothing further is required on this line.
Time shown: 1h44
